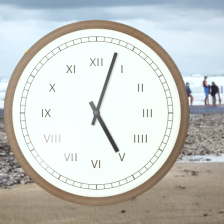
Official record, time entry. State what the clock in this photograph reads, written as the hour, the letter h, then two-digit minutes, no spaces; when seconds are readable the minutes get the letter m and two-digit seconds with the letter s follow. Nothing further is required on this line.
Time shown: 5h03
